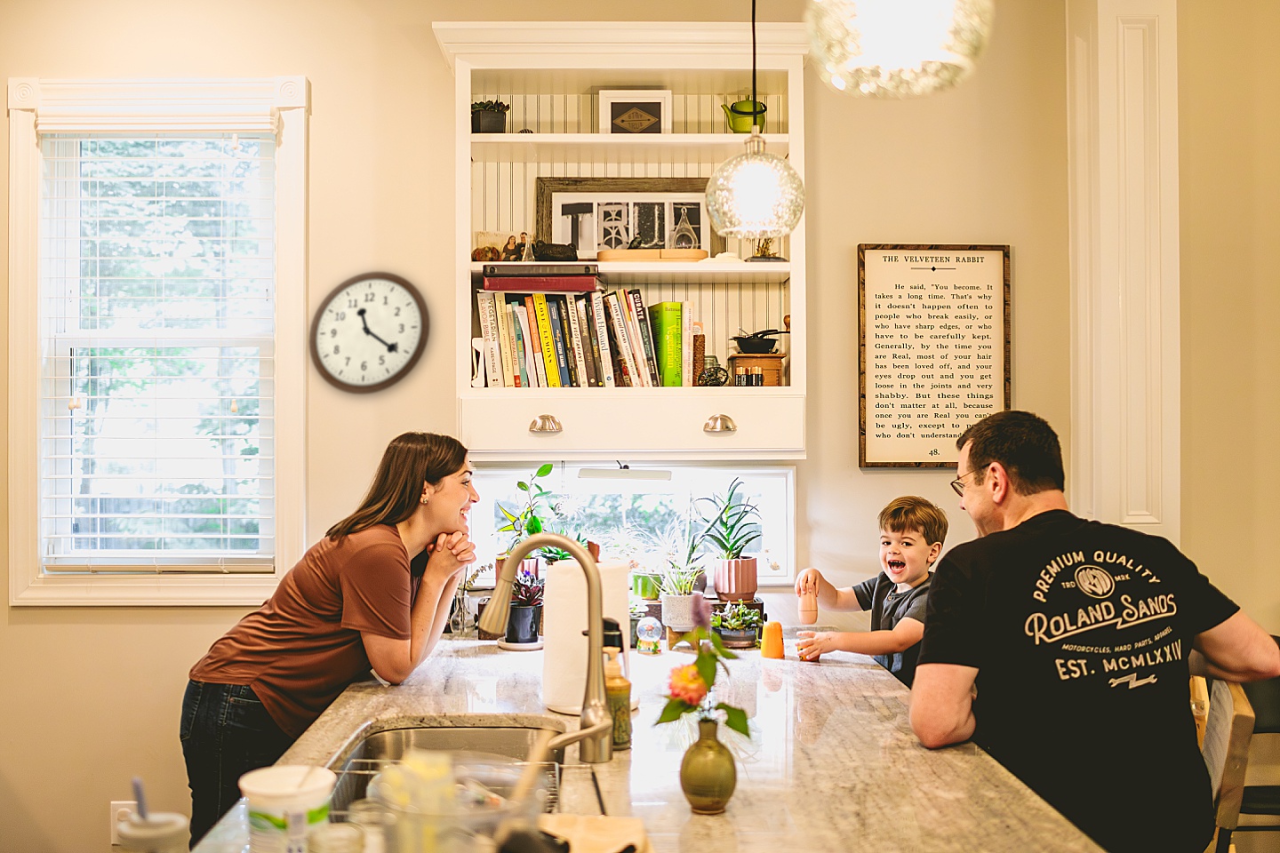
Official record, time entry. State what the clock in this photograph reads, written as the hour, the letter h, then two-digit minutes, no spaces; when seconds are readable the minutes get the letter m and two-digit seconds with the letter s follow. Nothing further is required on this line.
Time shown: 11h21
